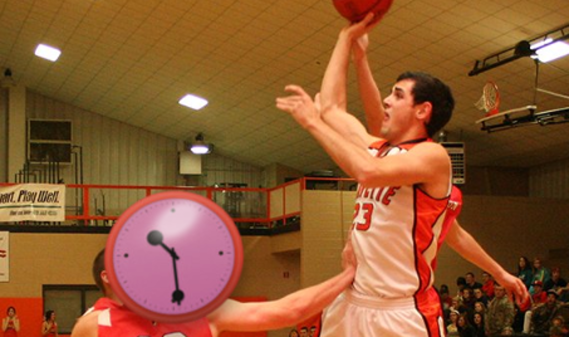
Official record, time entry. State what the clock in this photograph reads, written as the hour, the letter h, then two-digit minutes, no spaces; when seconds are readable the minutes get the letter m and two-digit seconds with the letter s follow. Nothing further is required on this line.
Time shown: 10h29
